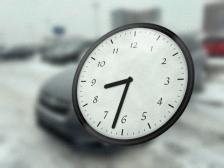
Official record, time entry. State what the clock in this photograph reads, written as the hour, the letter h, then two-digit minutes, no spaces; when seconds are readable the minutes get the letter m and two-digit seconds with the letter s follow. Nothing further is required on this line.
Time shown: 8h32
